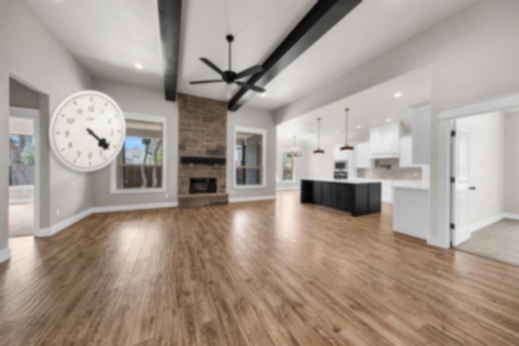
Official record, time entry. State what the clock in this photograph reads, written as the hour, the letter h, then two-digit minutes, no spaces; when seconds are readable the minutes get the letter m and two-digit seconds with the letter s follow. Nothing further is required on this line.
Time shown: 4h22
